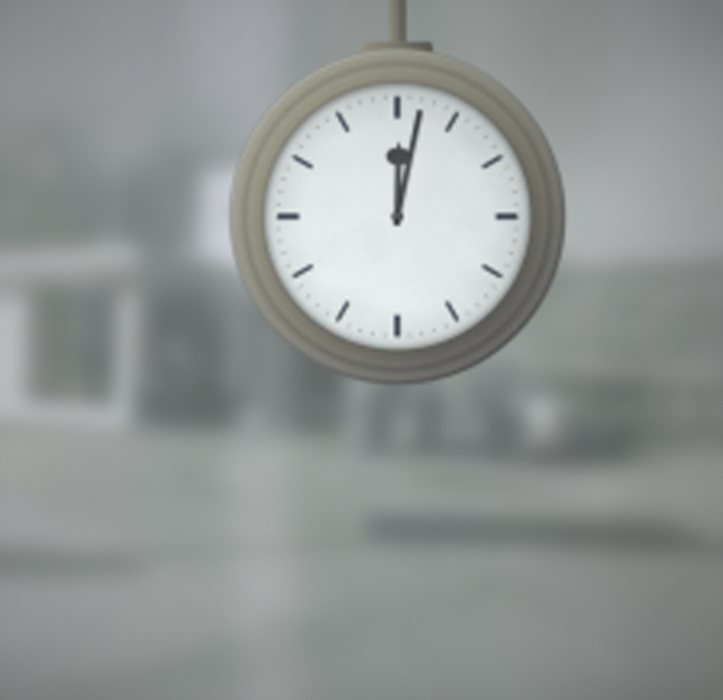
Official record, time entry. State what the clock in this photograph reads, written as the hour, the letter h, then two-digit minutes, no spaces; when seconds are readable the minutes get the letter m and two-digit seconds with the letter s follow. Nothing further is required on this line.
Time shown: 12h02
